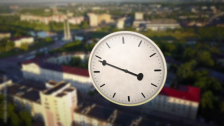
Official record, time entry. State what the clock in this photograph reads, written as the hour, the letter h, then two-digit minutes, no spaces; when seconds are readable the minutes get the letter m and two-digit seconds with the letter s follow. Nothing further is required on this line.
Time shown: 3h49
